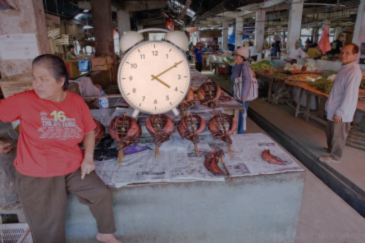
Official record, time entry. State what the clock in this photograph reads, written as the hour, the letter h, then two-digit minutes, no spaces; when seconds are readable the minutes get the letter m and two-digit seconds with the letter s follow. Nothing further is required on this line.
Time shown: 4h10
